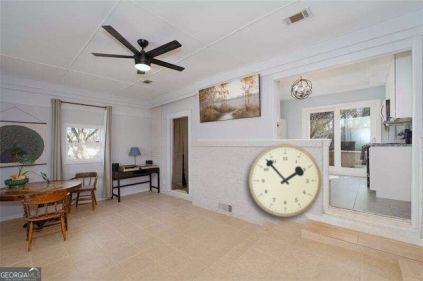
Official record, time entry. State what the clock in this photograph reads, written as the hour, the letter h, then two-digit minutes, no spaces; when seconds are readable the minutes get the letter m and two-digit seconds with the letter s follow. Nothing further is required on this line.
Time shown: 1h53
